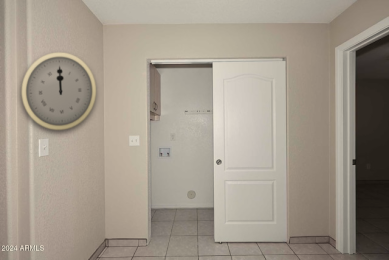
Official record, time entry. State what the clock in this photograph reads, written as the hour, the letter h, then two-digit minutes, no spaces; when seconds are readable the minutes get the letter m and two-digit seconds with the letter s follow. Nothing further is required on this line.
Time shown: 12h00
